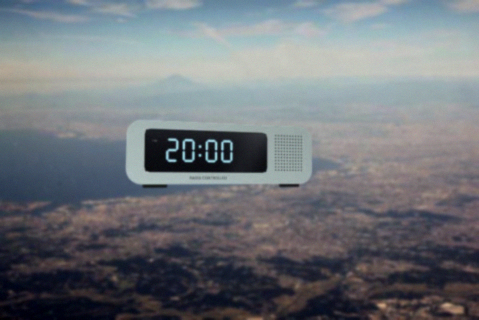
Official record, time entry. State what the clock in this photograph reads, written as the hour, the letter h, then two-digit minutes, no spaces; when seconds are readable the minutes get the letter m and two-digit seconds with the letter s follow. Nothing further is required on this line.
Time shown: 20h00
